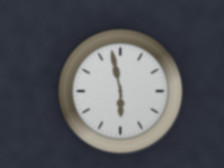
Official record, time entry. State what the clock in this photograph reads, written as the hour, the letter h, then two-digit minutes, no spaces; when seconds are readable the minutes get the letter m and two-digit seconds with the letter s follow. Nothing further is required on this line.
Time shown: 5h58
